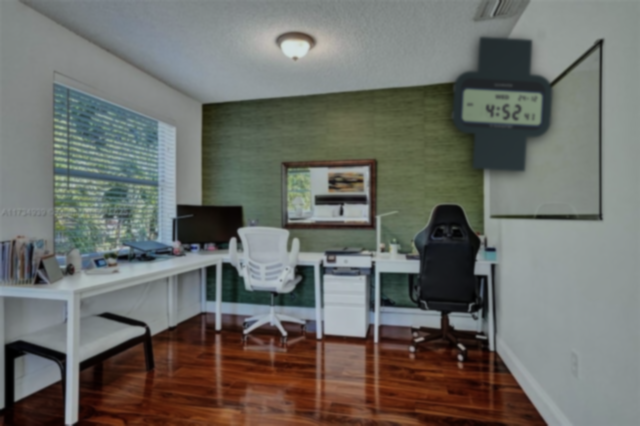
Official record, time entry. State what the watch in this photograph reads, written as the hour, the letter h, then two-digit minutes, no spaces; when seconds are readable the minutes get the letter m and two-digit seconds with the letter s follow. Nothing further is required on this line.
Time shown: 4h52
